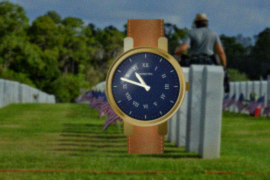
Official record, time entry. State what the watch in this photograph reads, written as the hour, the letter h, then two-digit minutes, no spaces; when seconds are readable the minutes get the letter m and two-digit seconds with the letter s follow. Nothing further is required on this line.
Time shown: 10h48
